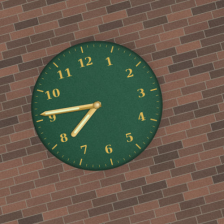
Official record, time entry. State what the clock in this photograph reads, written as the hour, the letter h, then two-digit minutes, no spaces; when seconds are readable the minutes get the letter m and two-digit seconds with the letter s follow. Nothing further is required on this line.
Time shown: 7h46
